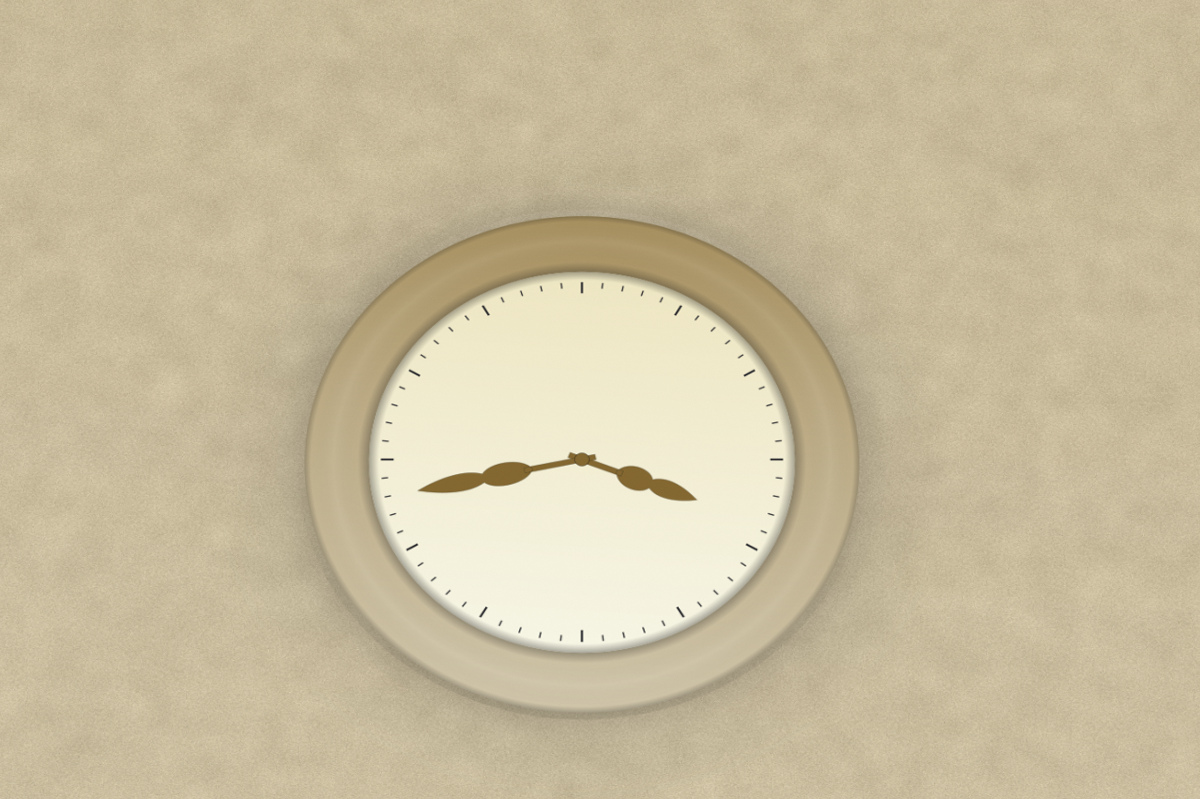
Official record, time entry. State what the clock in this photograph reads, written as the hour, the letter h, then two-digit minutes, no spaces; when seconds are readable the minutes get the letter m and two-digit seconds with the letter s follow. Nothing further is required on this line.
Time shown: 3h43
